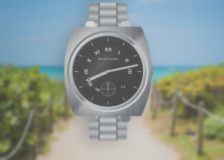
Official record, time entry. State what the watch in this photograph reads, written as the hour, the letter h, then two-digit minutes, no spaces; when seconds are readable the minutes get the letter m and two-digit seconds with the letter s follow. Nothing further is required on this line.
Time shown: 8h13
